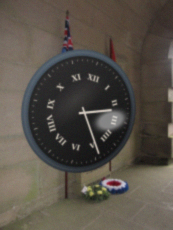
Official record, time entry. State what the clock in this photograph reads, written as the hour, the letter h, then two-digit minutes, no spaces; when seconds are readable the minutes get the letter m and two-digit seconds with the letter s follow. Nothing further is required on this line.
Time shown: 2h24
